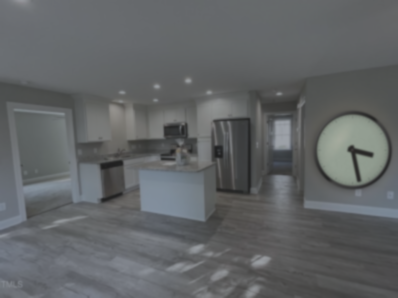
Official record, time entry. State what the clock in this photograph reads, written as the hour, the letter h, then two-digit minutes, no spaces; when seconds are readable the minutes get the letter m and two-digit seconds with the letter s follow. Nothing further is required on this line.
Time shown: 3h28
